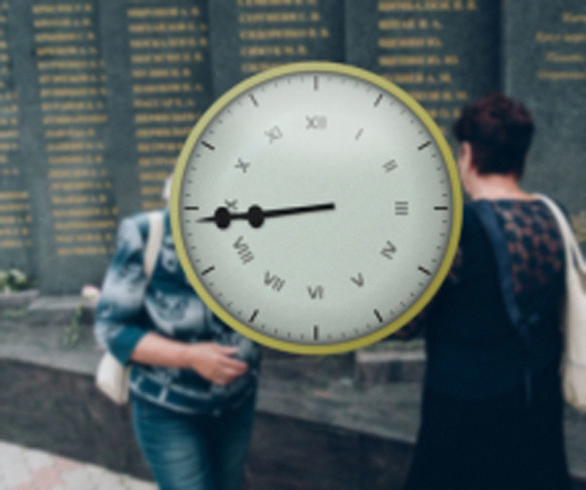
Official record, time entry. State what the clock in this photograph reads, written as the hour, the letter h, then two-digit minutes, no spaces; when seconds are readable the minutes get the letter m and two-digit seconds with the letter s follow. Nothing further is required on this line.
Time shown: 8h44
